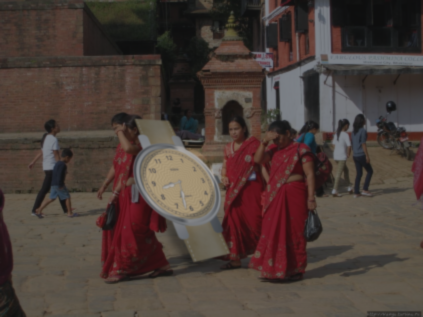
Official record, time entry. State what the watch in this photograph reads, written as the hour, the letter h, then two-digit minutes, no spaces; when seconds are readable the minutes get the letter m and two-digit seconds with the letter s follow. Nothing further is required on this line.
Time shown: 8h32
